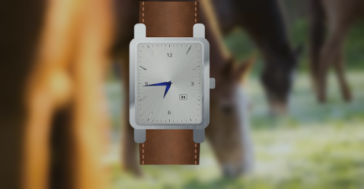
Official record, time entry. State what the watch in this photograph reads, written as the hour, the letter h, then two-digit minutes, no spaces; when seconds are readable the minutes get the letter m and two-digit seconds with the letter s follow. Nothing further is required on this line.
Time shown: 6h44
